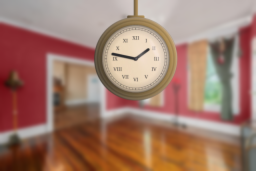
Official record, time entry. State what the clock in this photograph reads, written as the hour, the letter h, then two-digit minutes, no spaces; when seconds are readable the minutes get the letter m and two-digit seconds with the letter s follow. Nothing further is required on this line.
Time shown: 1h47
